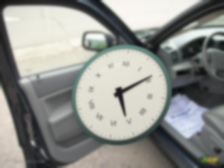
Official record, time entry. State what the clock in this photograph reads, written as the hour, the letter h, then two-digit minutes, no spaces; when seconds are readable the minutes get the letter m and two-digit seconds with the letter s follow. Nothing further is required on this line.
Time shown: 5h09
